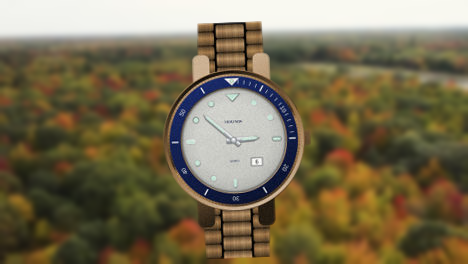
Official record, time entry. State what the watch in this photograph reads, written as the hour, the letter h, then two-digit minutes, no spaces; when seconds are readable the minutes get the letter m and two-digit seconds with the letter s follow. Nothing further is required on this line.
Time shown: 2h52
